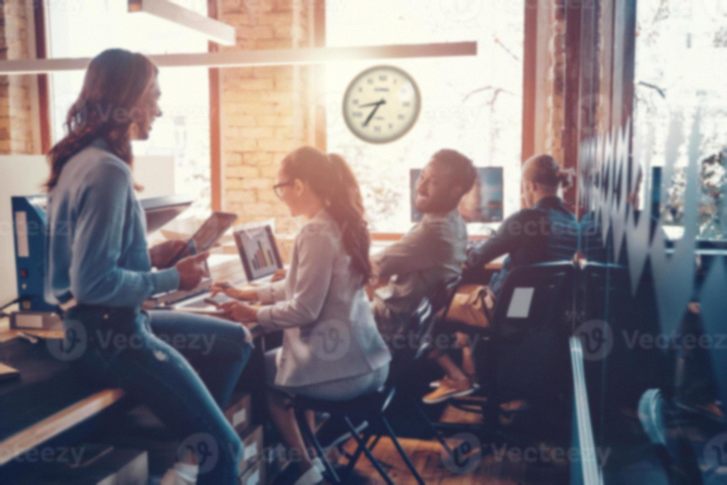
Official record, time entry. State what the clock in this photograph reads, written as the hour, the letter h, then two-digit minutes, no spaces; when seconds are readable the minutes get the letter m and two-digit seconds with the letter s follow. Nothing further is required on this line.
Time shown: 8h35
